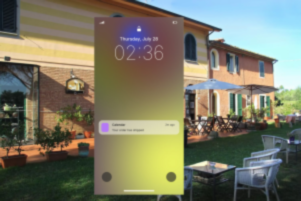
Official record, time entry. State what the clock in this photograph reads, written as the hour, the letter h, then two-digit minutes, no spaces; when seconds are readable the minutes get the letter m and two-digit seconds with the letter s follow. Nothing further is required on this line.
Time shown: 2h36
